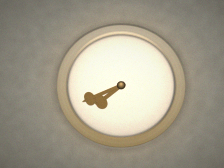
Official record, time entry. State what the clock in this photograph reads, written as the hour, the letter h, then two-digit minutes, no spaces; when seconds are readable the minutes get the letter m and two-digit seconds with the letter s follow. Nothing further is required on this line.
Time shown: 7h41
